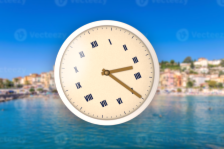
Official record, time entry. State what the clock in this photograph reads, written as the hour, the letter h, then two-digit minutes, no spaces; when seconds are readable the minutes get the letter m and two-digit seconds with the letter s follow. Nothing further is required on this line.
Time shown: 3h25
